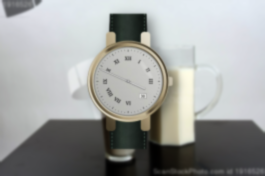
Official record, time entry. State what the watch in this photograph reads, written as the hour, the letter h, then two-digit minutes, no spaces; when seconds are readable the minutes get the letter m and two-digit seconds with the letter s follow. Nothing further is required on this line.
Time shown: 3h49
